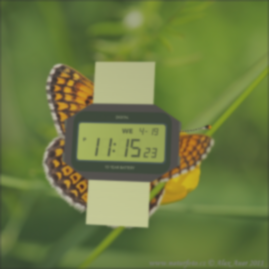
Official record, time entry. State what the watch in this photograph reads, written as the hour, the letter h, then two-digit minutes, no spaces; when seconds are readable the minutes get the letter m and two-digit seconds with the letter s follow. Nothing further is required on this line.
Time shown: 11h15
